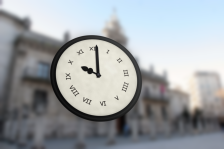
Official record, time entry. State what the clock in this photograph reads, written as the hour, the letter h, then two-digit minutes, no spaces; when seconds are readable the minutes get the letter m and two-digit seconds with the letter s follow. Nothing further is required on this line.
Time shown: 10h01
